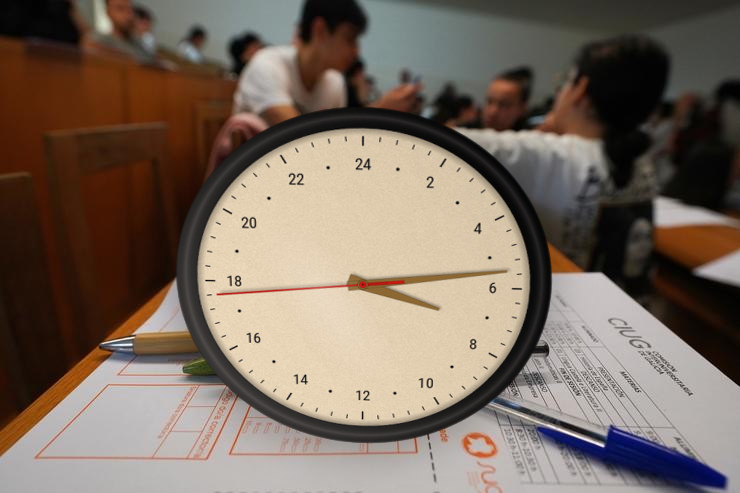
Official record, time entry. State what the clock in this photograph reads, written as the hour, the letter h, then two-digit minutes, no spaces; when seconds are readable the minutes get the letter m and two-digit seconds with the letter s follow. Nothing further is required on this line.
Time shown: 7h13m44s
